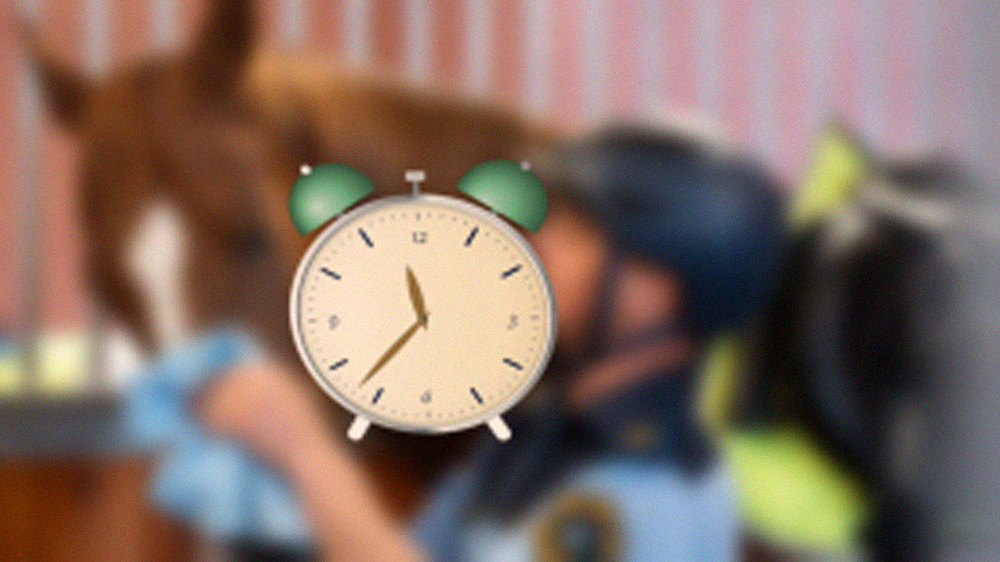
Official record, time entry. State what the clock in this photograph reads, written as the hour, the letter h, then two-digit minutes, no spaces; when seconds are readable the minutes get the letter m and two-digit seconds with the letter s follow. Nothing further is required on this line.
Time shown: 11h37
